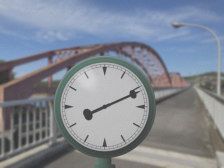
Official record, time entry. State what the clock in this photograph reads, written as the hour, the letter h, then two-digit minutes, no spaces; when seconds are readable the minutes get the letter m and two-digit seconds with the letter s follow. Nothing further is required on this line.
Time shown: 8h11
